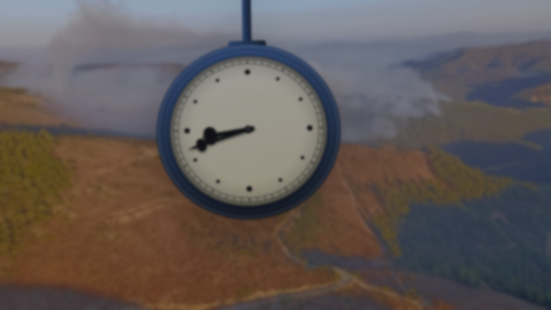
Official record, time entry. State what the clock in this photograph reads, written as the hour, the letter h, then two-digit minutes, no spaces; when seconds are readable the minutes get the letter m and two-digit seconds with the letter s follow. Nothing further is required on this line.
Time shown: 8h42
